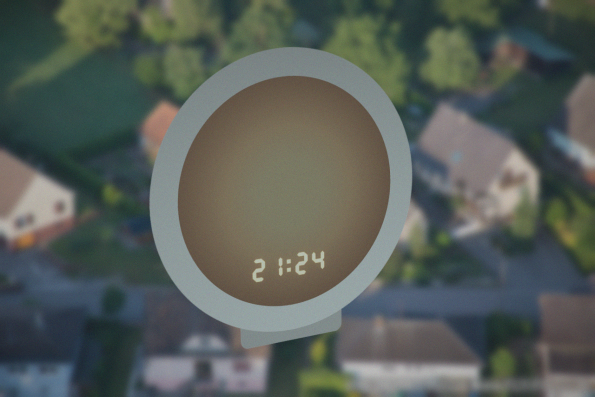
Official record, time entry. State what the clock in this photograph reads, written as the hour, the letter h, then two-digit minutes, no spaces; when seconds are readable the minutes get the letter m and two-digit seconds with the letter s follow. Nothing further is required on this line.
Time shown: 21h24
